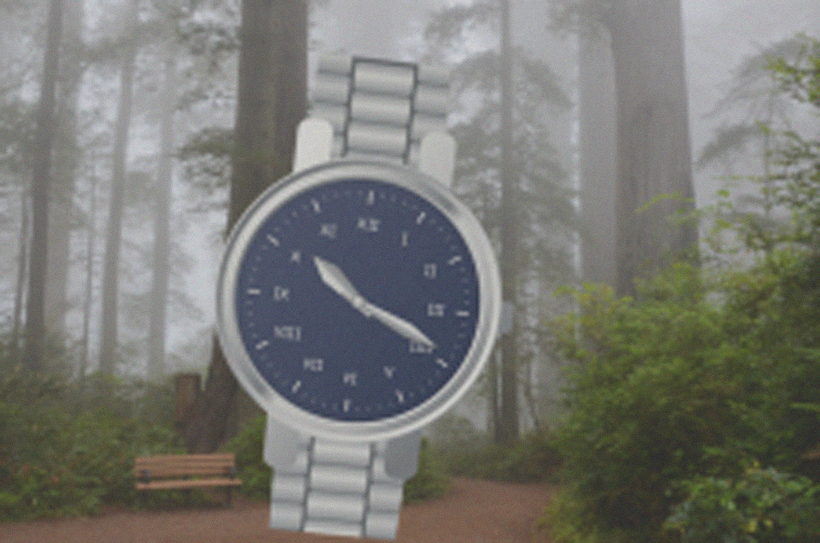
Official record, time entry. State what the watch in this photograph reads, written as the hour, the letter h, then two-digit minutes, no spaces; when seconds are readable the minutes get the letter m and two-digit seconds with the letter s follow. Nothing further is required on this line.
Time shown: 10h19
